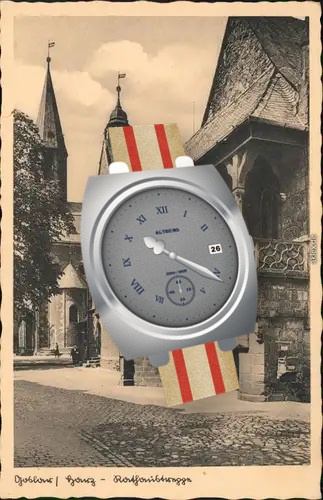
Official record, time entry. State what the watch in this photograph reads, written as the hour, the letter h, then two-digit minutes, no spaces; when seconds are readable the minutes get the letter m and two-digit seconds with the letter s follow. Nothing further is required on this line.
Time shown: 10h21
